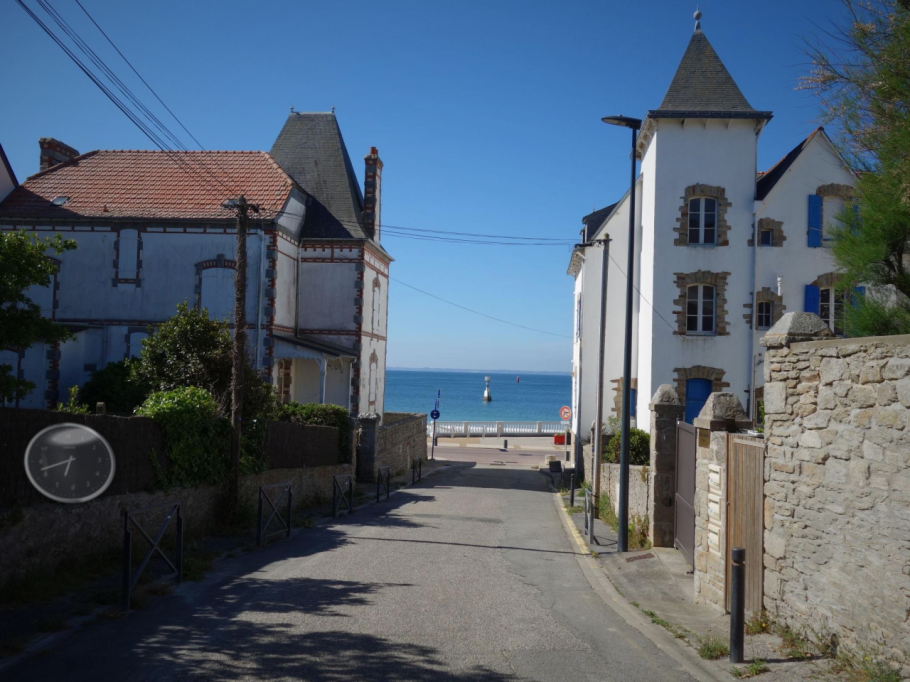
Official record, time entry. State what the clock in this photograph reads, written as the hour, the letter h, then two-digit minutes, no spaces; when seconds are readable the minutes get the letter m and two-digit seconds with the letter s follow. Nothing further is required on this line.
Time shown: 6h42
